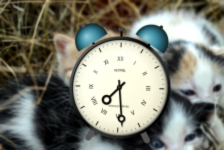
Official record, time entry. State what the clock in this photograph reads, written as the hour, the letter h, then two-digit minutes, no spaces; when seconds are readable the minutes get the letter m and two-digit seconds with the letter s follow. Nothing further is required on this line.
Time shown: 7h29
